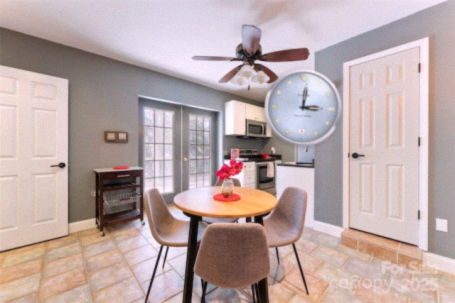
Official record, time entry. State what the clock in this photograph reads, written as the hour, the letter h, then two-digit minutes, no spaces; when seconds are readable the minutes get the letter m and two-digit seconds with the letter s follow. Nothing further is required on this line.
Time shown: 3h01
